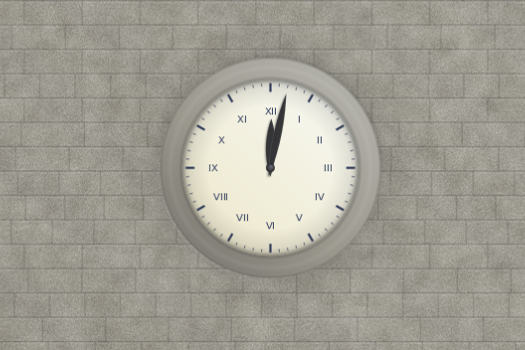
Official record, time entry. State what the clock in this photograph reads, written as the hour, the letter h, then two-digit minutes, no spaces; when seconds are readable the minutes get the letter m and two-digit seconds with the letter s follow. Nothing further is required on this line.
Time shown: 12h02
